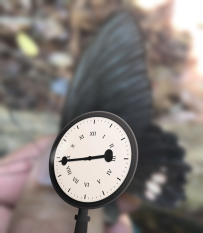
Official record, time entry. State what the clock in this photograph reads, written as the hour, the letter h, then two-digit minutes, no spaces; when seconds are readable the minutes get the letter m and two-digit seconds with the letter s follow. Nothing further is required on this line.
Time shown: 2h44
